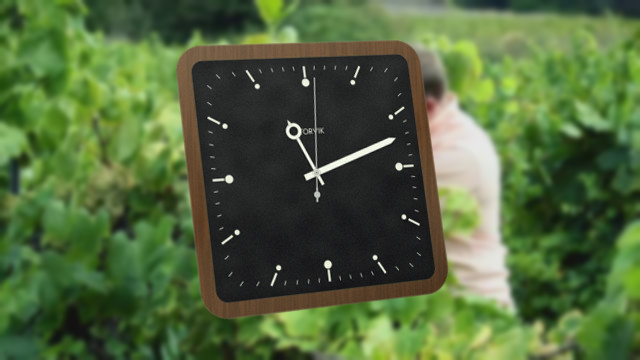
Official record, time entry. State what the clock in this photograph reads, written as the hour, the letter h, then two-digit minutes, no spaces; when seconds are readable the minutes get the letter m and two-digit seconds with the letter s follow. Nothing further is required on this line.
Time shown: 11h12m01s
